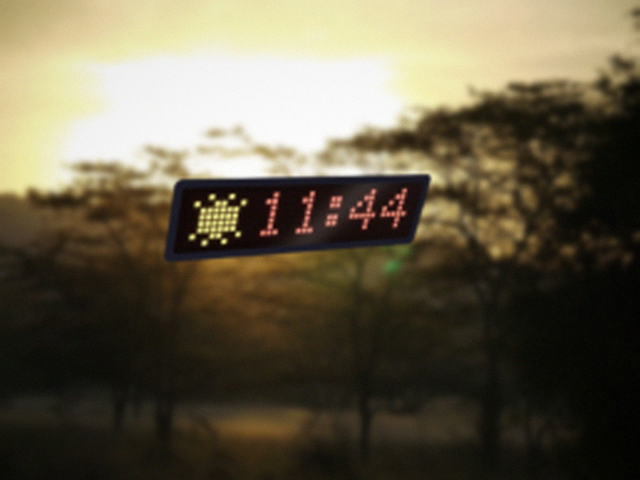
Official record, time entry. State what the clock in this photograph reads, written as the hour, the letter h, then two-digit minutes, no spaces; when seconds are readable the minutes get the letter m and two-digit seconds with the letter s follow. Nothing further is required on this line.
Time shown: 11h44
